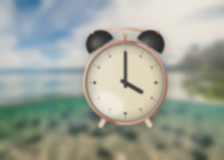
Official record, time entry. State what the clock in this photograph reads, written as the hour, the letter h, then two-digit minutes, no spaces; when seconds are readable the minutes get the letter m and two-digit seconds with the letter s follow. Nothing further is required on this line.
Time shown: 4h00
